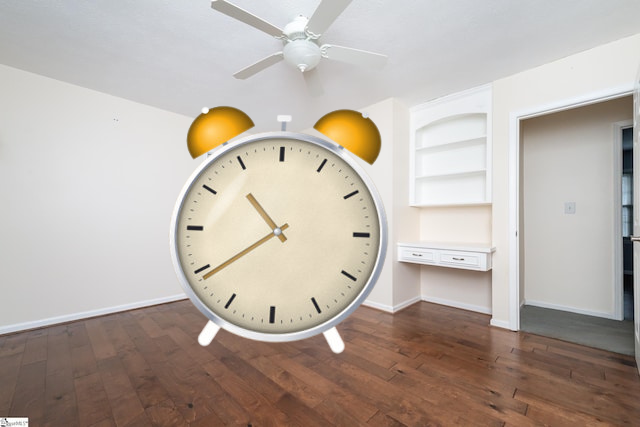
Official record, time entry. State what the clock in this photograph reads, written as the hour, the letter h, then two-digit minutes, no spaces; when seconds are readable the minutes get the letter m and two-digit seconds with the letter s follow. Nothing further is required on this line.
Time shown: 10h39
